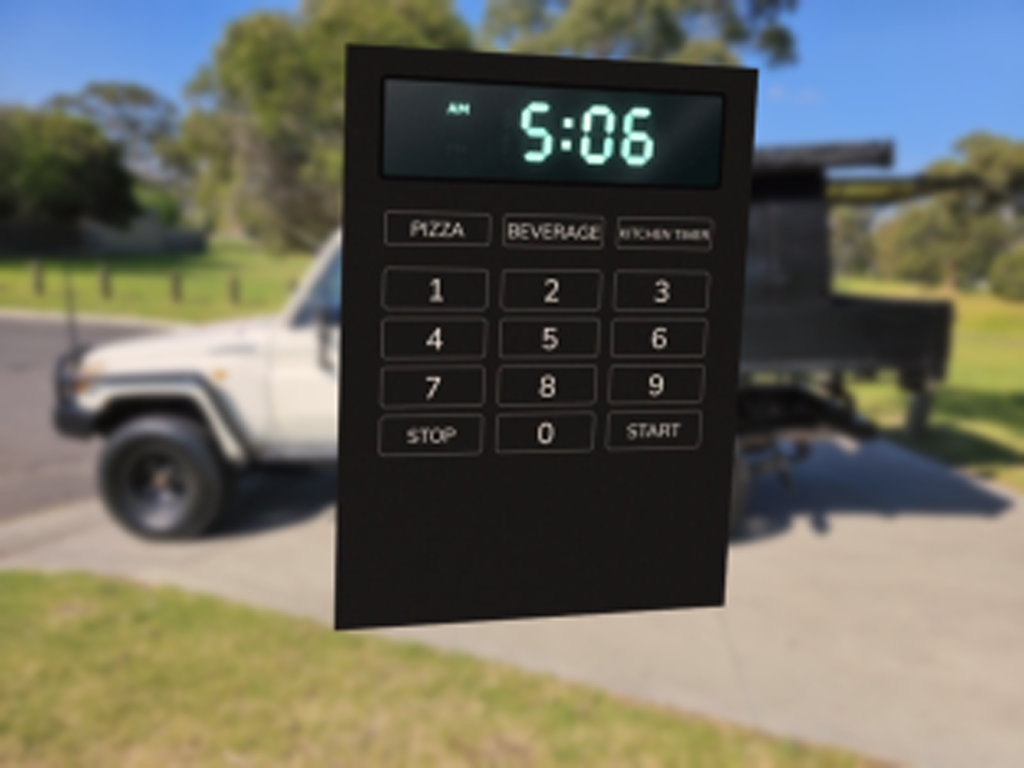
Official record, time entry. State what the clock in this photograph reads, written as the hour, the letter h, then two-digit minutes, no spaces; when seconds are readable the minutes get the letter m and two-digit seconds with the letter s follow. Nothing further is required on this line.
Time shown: 5h06
